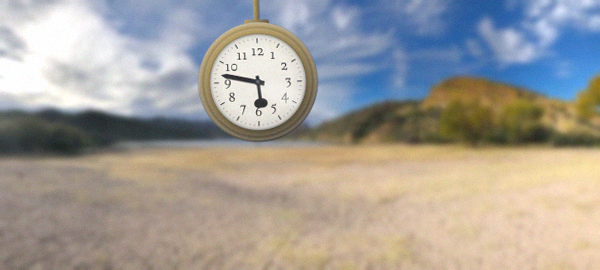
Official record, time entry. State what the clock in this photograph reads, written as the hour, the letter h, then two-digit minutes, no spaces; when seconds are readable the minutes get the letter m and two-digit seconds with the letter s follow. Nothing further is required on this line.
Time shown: 5h47
